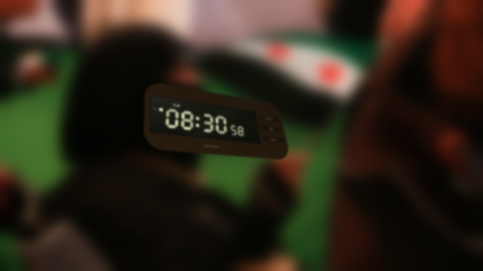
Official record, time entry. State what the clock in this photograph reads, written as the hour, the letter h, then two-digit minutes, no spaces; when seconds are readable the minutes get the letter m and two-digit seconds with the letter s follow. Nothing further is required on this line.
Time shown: 8h30
